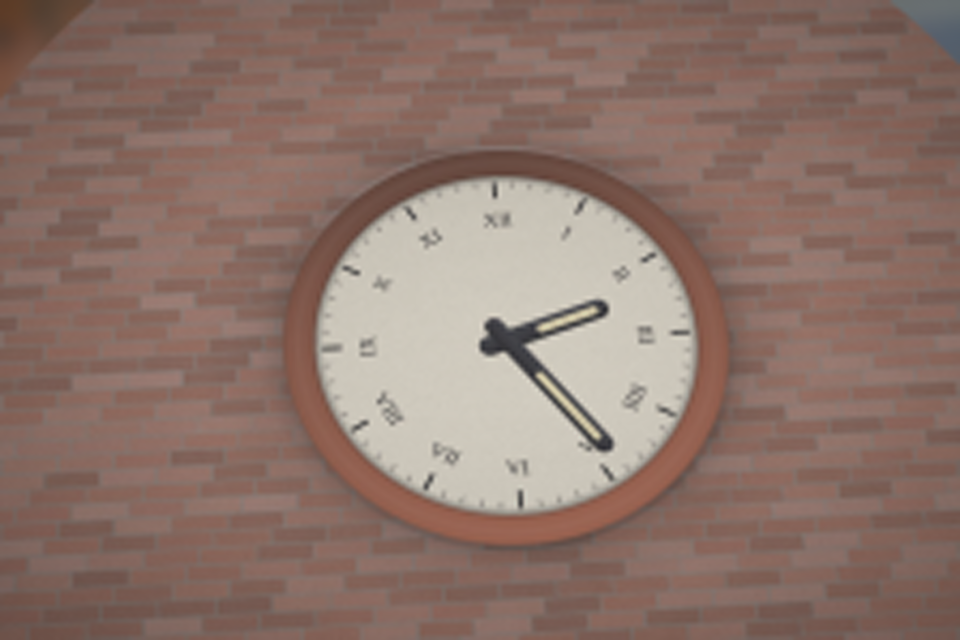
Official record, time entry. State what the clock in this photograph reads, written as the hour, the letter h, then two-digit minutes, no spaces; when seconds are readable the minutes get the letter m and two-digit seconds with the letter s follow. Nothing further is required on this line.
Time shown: 2h24
